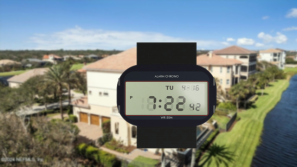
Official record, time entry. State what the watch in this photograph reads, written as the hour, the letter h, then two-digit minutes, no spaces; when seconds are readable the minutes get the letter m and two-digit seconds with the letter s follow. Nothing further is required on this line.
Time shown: 7h22m42s
